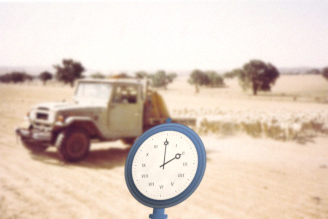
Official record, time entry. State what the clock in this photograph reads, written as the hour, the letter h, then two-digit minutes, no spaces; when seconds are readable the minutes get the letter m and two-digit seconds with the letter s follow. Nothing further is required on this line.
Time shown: 2h00
